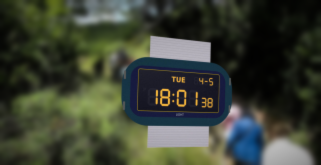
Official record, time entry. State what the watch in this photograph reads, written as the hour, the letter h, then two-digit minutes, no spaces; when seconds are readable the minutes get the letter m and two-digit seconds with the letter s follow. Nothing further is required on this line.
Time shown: 18h01m38s
